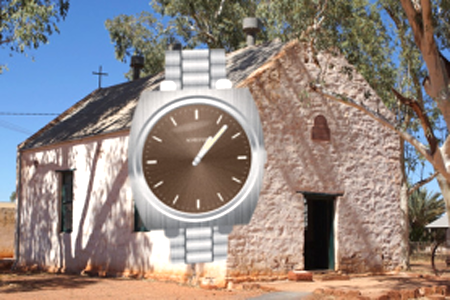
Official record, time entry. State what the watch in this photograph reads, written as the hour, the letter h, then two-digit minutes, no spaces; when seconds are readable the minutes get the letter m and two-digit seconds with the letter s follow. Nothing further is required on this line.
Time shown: 1h07
